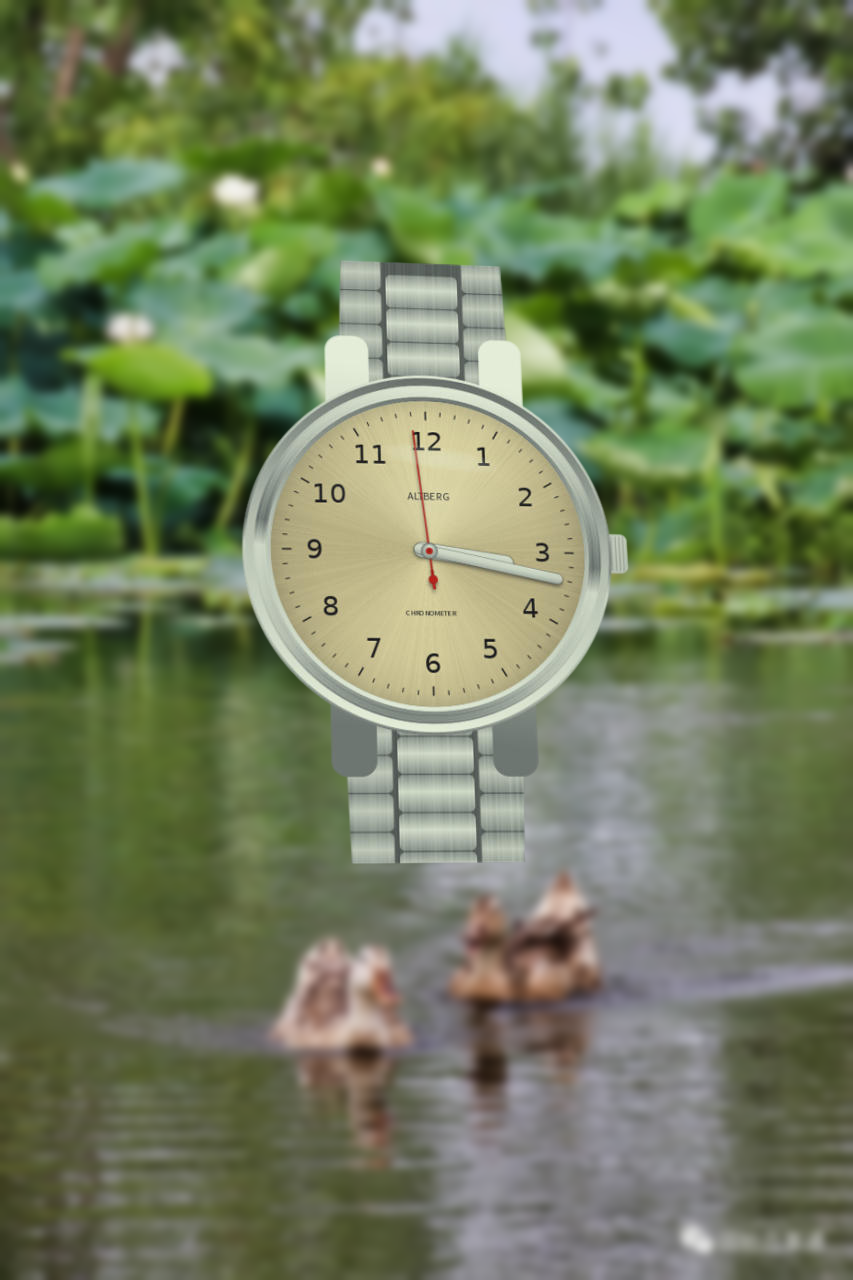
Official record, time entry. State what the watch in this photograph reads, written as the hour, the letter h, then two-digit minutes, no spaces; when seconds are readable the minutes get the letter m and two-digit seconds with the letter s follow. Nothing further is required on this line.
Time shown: 3h16m59s
